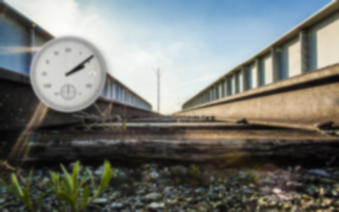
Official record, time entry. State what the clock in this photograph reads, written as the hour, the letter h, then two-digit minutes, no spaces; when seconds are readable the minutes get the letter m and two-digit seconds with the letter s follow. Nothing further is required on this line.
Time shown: 2h09
